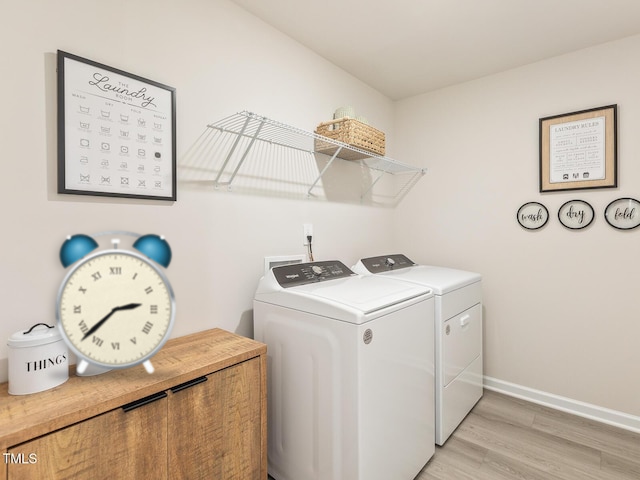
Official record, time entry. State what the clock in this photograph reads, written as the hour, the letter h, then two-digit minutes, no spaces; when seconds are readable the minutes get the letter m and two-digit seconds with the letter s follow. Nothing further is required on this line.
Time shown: 2h38
